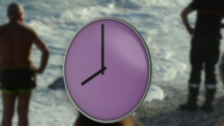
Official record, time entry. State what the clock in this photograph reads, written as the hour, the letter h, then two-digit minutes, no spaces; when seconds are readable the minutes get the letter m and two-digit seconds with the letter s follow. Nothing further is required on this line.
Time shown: 8h00
